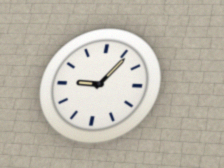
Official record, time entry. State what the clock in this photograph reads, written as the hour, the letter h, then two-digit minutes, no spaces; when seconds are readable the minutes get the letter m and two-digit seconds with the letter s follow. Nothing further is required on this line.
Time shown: 9h06
